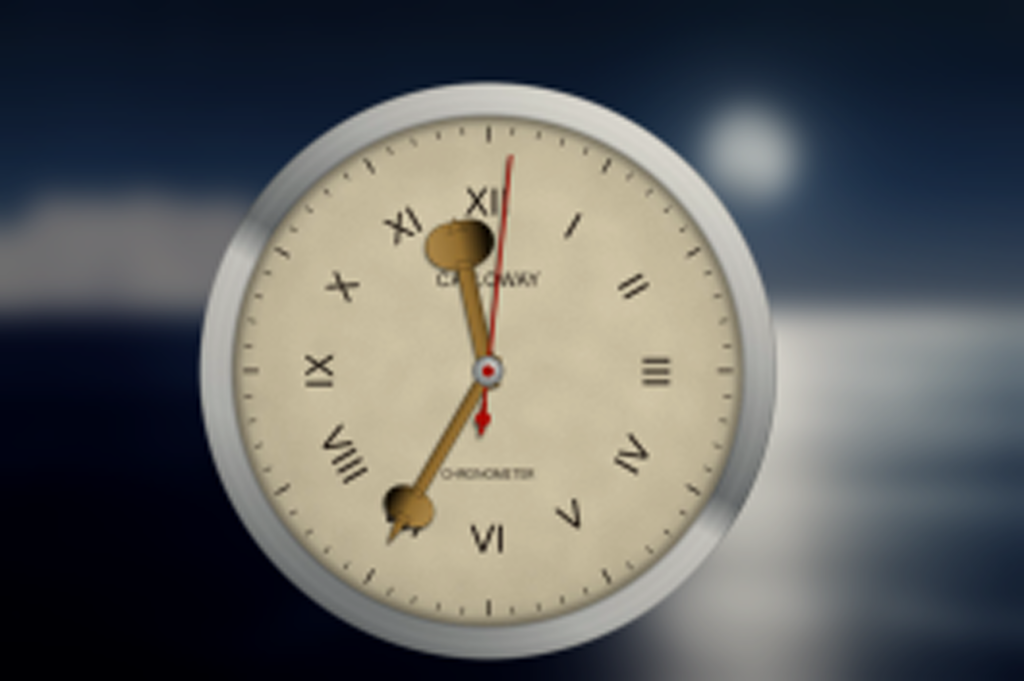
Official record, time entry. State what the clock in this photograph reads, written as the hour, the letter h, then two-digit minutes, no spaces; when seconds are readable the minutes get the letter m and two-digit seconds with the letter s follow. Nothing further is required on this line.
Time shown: 11h35m01s
